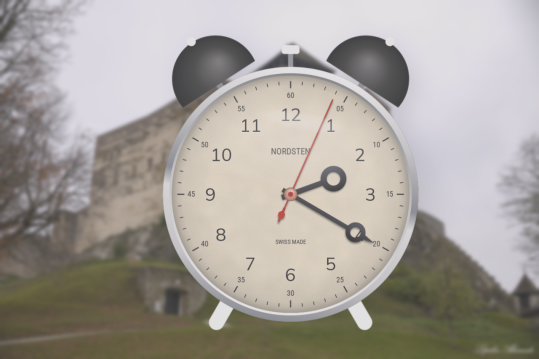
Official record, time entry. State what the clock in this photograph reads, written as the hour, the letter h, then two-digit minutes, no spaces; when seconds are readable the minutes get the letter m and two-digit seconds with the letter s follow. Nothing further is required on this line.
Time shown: 2h20m04s
